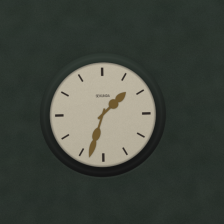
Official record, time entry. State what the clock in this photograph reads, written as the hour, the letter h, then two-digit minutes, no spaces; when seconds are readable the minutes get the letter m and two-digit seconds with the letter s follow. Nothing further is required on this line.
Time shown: 1h33
